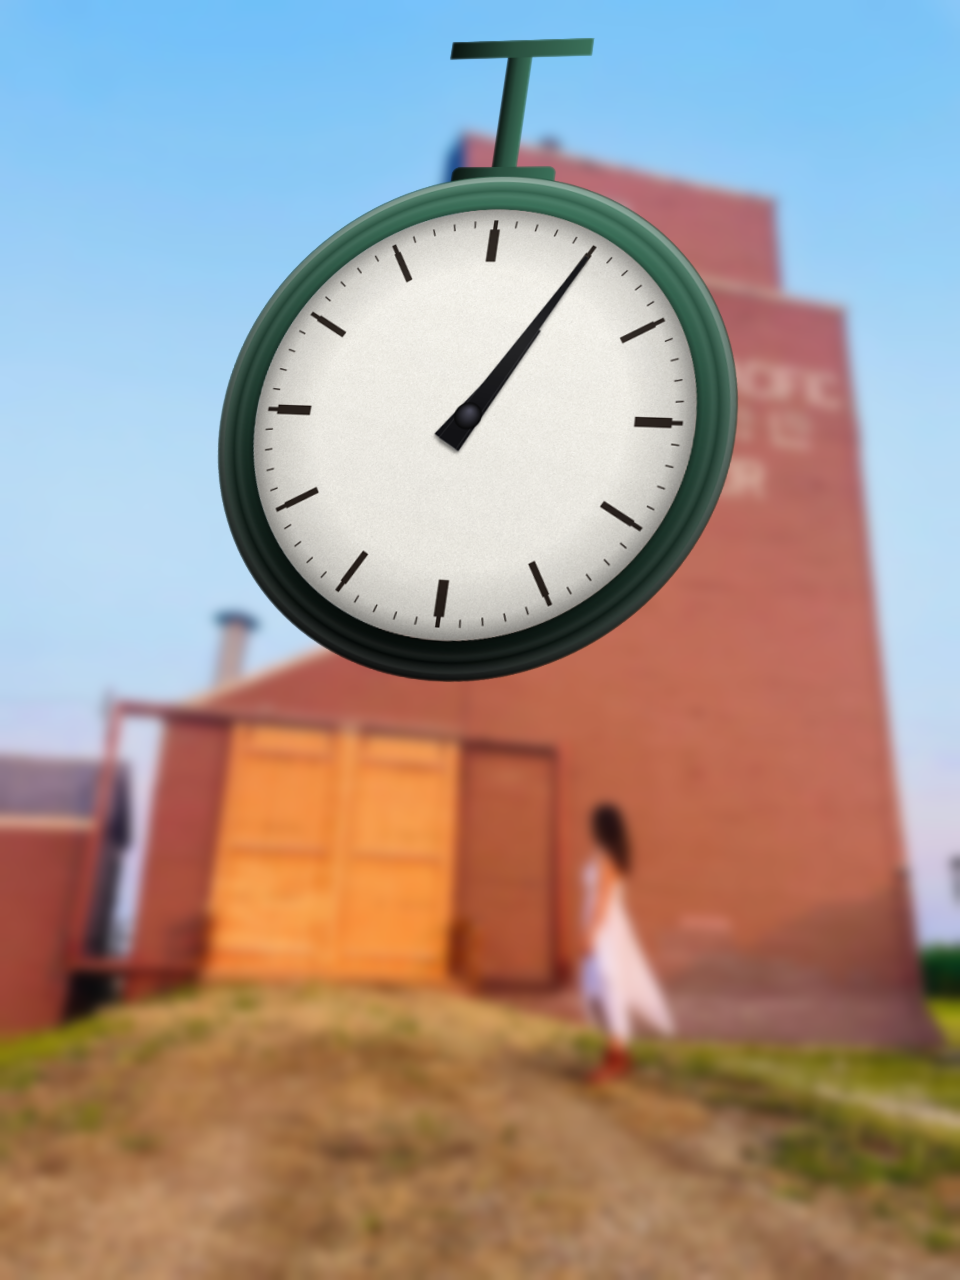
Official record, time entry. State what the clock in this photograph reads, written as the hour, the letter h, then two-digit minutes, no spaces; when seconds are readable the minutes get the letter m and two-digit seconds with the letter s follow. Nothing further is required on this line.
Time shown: 1h05
